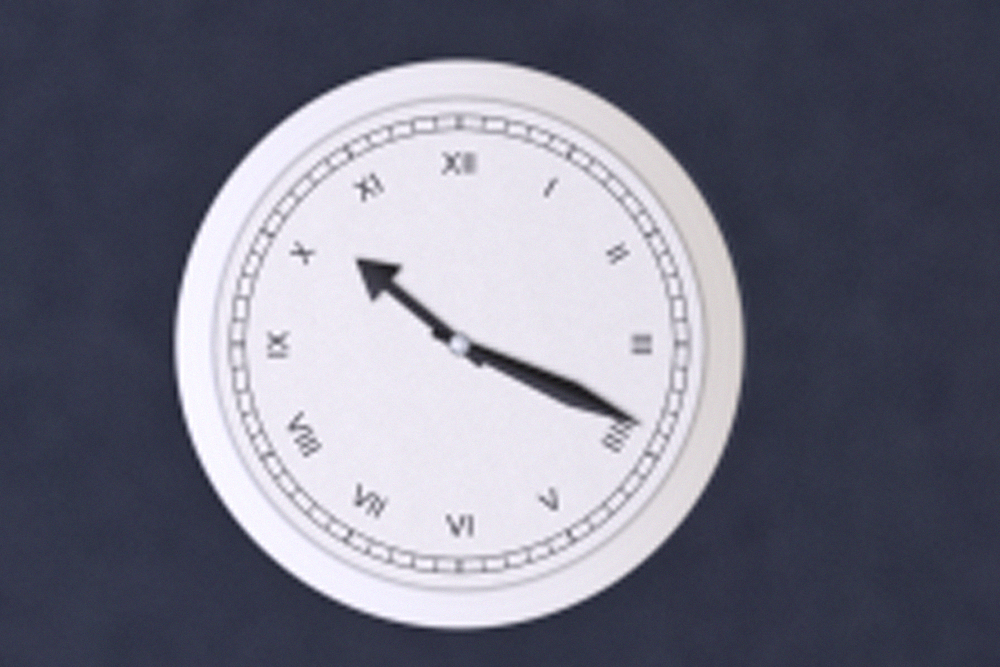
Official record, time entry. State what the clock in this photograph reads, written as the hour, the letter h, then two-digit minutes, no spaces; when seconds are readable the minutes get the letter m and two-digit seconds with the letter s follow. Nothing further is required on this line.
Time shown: 10h19
